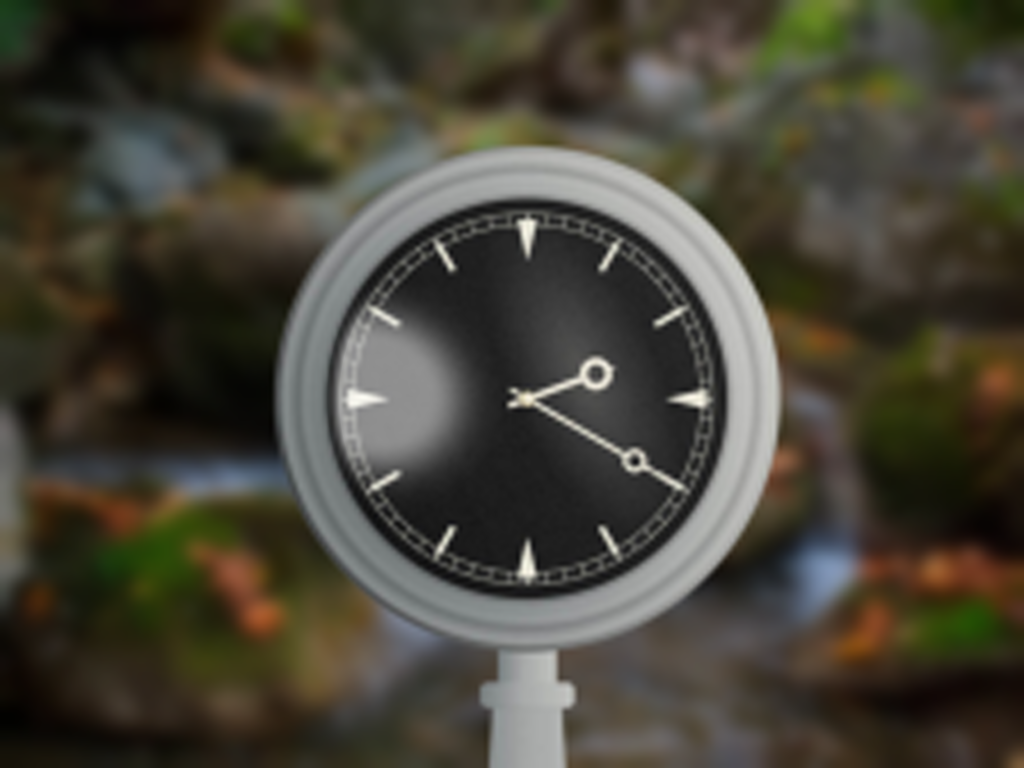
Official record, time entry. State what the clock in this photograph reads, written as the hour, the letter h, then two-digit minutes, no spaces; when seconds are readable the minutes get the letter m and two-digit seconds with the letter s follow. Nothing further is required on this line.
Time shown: 2h20
